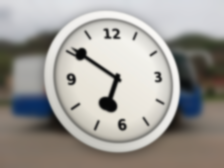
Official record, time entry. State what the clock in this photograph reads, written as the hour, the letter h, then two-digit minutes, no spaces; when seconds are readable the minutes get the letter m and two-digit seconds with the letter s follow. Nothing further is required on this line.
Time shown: 6h51
